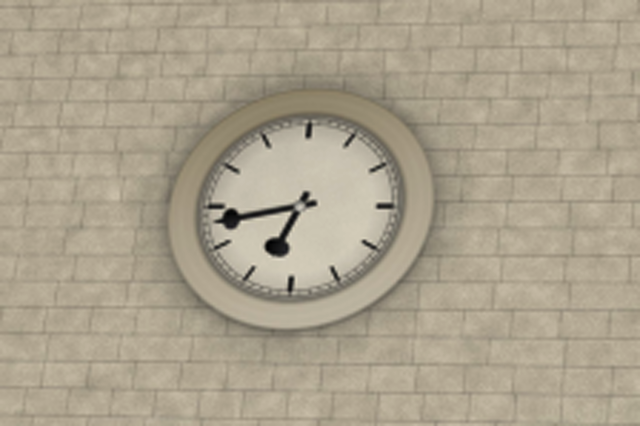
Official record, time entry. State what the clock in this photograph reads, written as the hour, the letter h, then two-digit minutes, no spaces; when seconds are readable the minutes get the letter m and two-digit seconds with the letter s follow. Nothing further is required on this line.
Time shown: 6h43
